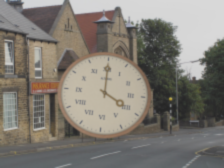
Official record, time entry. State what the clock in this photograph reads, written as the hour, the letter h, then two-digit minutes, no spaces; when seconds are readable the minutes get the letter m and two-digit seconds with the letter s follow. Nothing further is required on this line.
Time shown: 4h00
